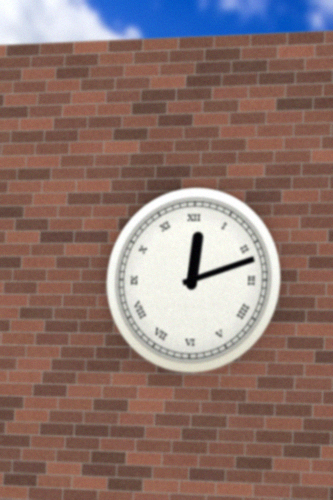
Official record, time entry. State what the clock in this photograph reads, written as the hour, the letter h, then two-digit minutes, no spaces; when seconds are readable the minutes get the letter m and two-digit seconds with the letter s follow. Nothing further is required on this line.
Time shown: 12h12
